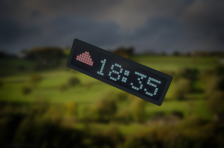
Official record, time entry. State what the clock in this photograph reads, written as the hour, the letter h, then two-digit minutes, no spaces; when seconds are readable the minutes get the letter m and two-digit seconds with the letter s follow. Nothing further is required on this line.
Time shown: 18h35
